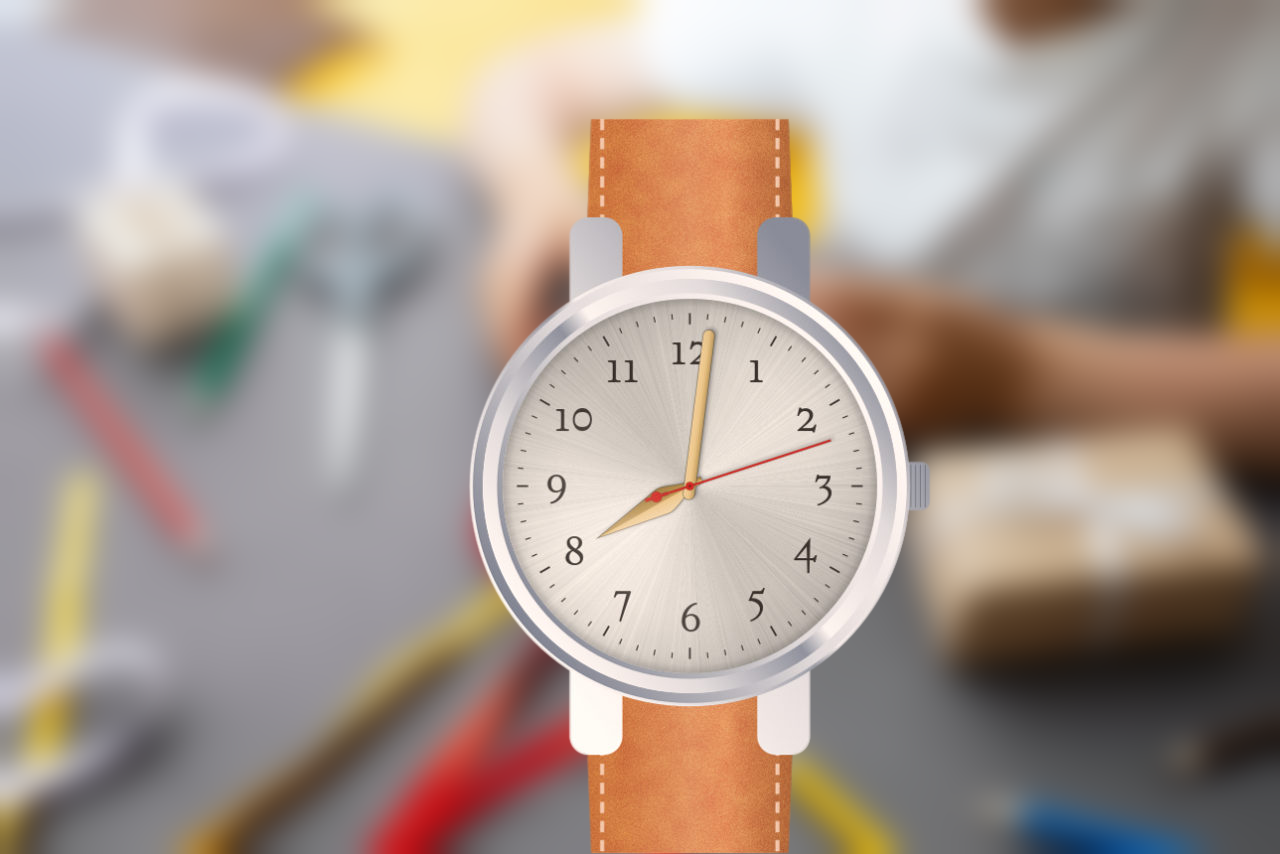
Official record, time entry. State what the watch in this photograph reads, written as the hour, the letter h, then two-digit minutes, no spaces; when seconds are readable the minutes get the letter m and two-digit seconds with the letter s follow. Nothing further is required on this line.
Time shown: 8h01m12s
